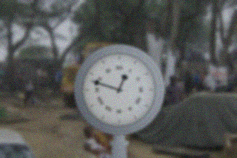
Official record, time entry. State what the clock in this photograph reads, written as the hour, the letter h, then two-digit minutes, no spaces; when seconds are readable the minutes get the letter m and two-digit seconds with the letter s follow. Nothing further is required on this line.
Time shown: 12h48
